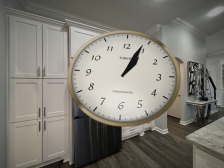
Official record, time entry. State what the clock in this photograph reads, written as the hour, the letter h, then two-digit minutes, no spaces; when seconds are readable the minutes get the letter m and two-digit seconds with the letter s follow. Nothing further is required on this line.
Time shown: 1h04
